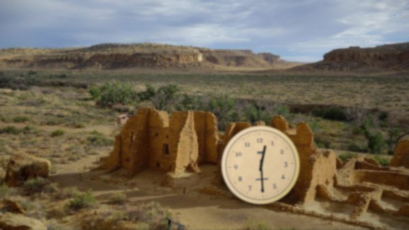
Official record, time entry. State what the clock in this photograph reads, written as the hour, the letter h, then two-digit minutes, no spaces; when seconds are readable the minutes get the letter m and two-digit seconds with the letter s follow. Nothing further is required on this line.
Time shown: 12h30
